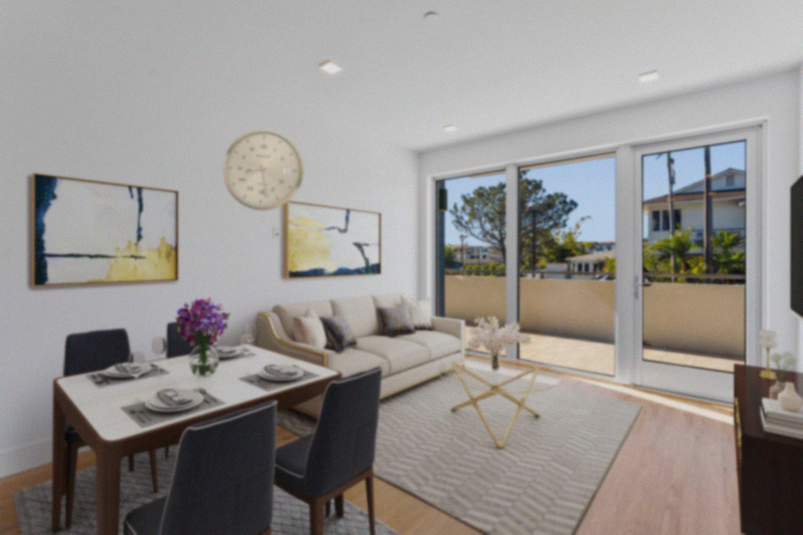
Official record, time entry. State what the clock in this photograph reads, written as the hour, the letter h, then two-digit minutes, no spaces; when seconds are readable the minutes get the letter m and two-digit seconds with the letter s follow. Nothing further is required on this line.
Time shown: 8h28
